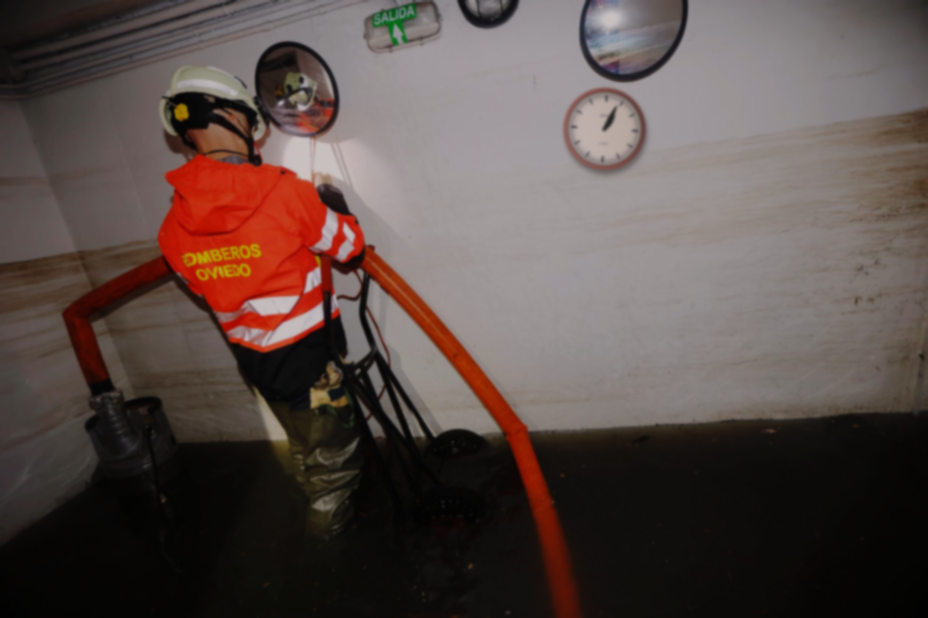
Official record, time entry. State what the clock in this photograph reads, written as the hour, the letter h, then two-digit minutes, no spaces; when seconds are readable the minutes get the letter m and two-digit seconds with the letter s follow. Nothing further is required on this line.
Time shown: 1h04
